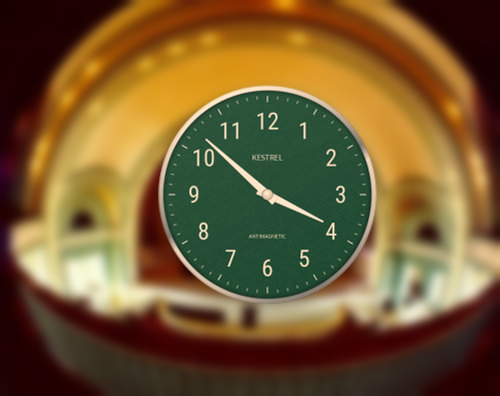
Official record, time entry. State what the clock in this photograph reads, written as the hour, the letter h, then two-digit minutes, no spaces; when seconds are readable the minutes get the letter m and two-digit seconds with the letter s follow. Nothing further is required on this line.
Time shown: 3h52
